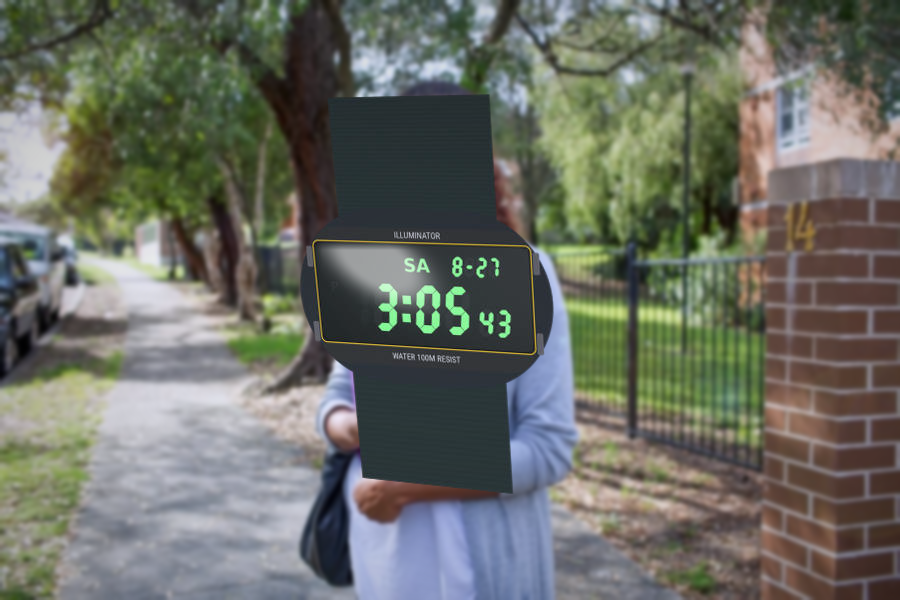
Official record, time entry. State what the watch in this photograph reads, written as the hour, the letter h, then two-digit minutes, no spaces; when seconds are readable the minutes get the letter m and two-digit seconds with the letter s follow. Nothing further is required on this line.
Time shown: 3h05m43s
